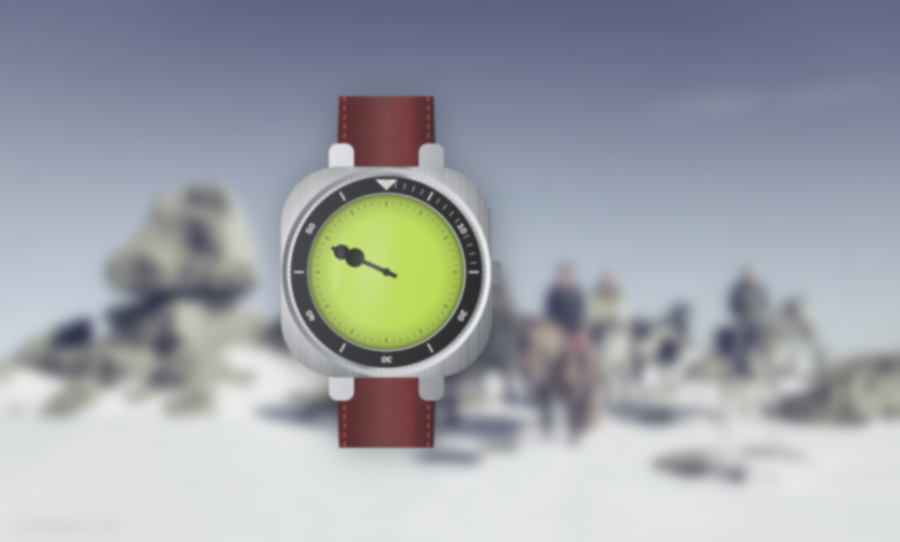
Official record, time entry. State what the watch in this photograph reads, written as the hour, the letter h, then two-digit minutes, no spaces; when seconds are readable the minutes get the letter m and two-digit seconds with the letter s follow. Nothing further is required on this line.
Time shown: 9h49
